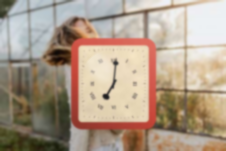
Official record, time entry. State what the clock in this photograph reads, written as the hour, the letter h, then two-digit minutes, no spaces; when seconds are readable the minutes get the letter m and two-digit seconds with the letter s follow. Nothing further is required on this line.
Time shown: 7h01
